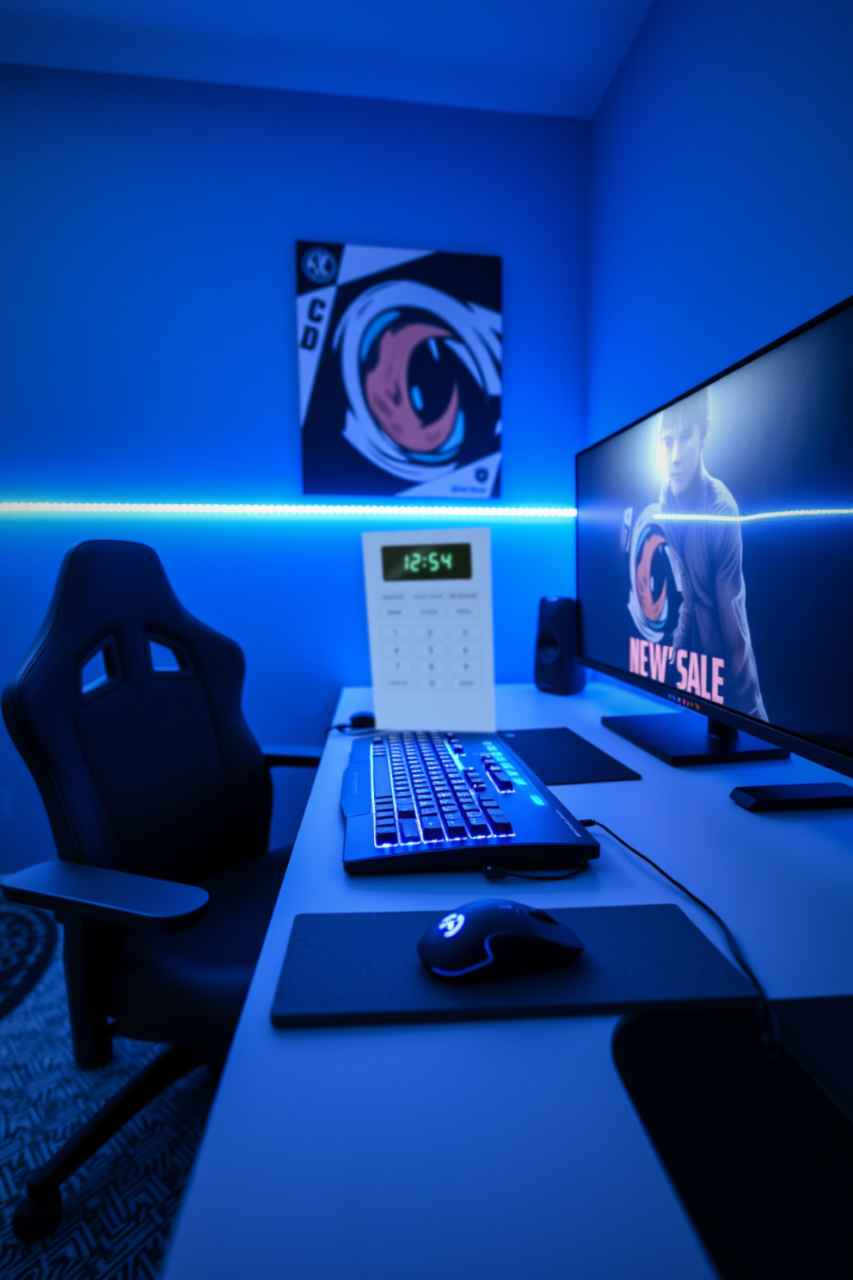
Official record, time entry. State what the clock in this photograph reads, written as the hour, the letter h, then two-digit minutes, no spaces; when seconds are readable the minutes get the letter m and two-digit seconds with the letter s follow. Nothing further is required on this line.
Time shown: 12h54
